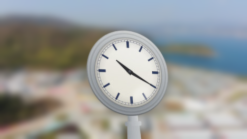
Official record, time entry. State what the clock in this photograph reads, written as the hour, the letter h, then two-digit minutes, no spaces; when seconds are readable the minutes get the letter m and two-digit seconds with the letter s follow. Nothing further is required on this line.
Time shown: 10h20
